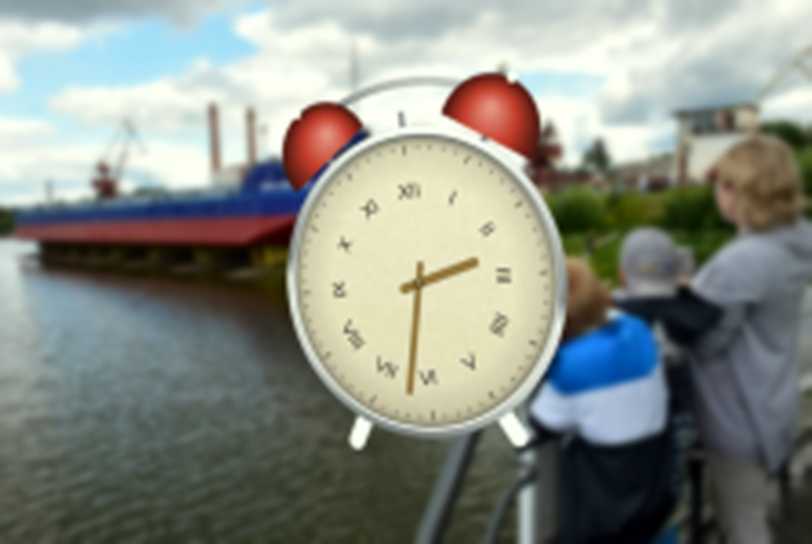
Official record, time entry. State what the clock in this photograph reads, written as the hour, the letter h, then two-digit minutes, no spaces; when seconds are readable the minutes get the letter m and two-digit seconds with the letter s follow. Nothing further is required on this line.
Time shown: 2h32
